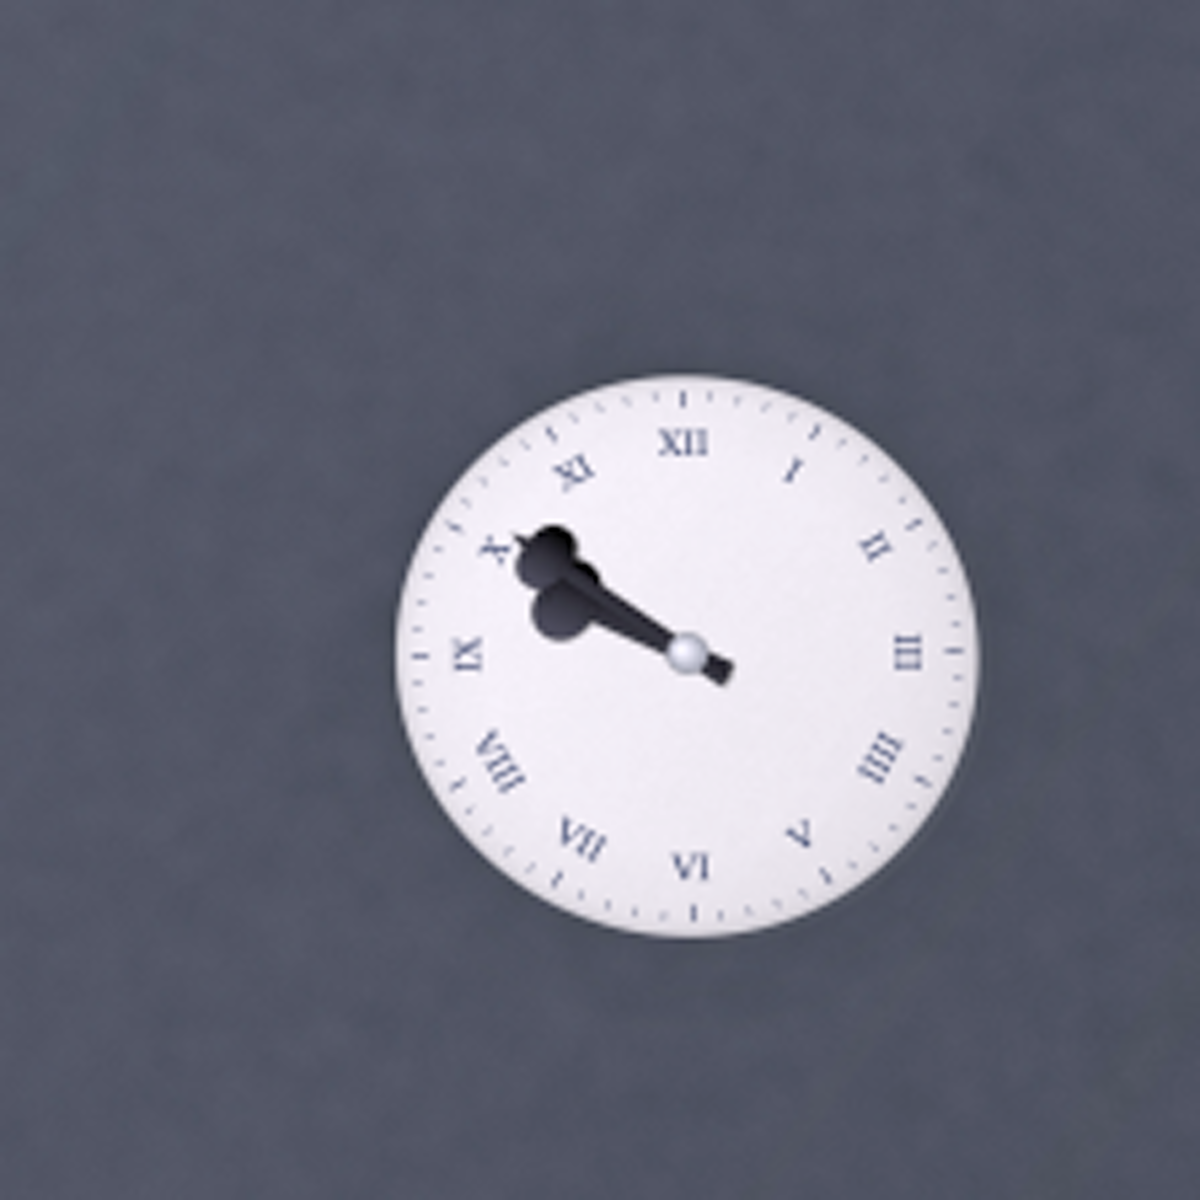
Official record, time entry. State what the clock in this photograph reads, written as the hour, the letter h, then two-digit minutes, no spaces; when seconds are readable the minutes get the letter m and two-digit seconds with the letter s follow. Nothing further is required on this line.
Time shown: 9h51
